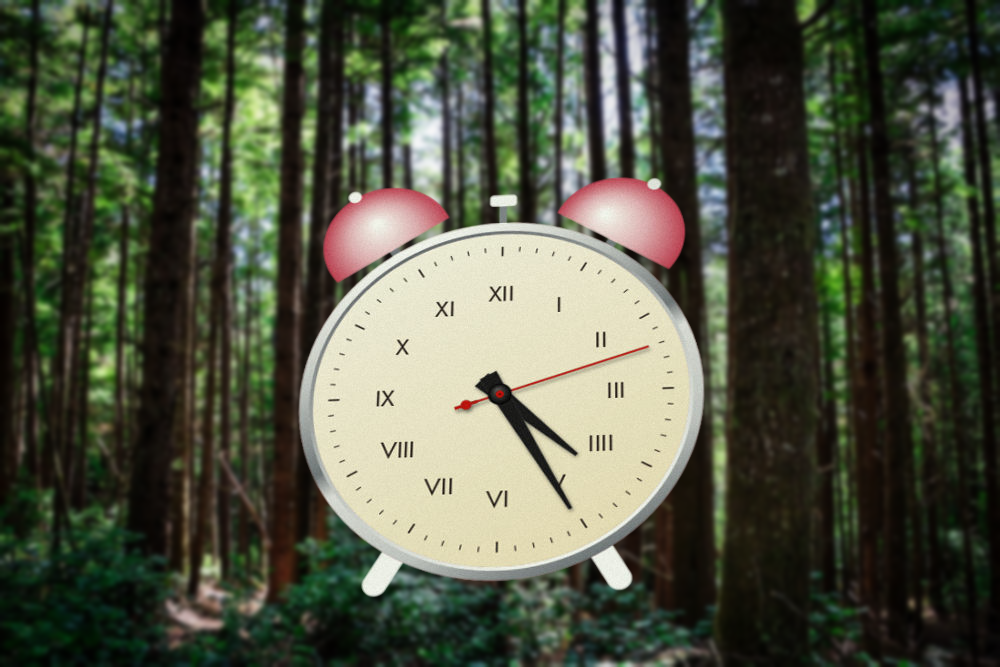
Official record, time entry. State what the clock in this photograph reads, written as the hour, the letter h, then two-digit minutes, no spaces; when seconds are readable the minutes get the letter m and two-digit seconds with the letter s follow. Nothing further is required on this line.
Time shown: 4h25m12s
